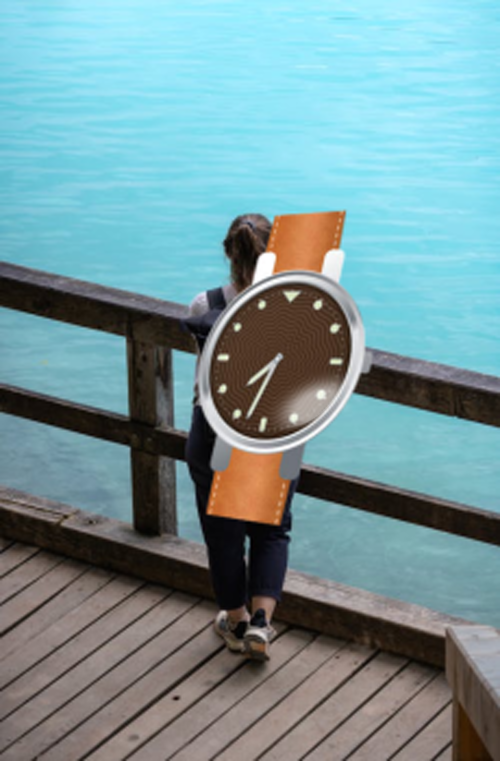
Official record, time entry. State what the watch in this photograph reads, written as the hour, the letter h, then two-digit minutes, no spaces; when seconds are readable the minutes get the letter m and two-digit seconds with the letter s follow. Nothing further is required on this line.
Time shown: 7h33
